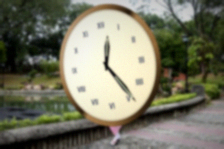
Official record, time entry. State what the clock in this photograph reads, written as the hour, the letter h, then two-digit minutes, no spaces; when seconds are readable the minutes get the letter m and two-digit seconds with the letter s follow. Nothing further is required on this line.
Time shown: 12h24
